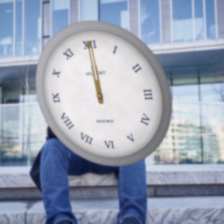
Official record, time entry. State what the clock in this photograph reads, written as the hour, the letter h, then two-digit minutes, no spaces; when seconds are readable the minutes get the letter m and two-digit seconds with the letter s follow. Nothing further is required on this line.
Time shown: 12h00
